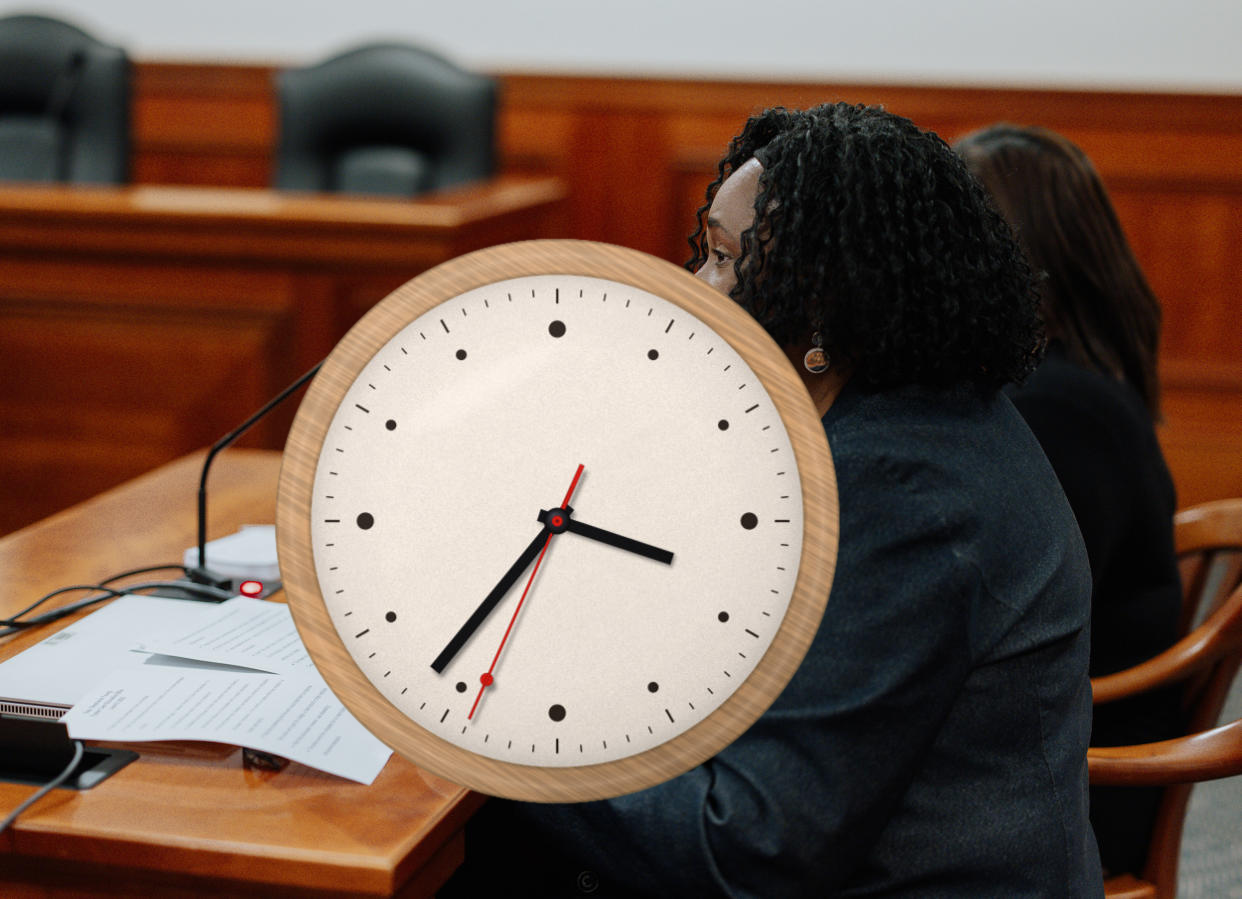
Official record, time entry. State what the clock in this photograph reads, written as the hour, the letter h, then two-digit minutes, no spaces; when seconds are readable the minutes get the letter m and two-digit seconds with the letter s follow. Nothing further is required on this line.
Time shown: 3h36m34s
